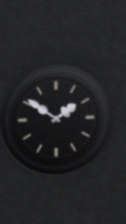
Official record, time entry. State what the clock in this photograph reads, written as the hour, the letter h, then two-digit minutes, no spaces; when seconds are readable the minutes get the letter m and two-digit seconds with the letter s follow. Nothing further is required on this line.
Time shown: 1h51
